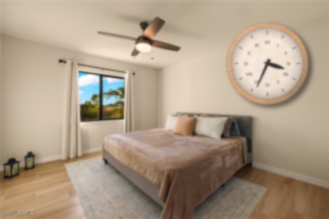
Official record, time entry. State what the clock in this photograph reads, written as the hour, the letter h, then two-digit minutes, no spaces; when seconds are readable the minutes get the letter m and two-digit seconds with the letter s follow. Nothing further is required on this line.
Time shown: 3h34
